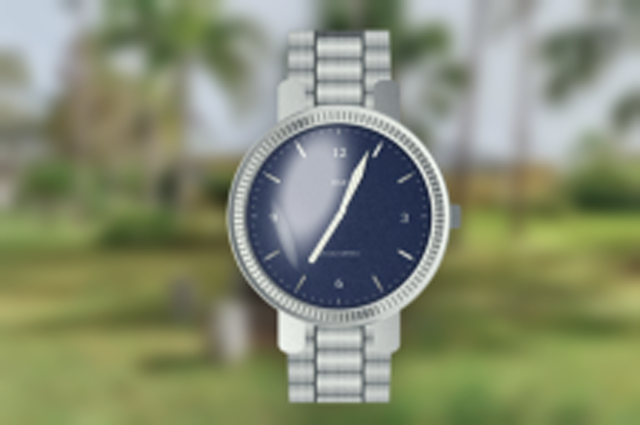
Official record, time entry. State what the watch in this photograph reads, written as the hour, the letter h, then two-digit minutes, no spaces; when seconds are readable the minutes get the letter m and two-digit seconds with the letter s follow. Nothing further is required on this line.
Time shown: 7h04
